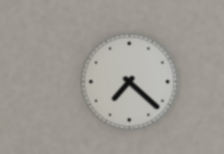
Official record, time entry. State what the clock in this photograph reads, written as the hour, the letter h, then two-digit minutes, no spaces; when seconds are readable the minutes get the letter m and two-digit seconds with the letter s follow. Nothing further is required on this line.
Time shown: 7h22
